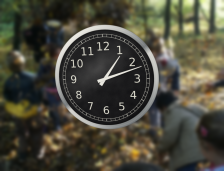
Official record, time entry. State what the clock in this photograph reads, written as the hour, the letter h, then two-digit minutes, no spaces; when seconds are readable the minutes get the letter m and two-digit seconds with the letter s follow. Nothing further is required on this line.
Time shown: 1h12
